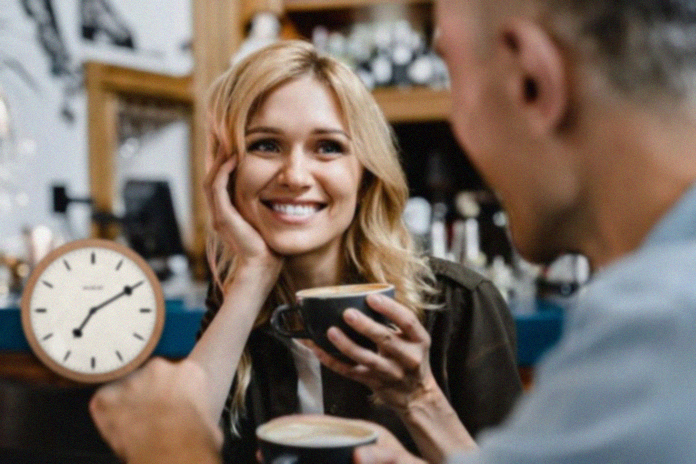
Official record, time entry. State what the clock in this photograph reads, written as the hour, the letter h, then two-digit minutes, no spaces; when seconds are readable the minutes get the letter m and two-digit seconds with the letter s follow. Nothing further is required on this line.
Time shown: 7h10
